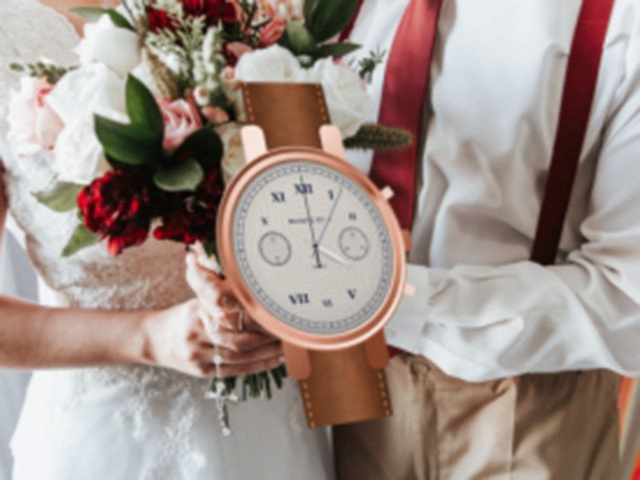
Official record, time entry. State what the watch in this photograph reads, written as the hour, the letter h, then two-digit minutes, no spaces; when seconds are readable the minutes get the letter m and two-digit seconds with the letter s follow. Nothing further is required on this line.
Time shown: 4h06
